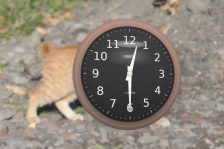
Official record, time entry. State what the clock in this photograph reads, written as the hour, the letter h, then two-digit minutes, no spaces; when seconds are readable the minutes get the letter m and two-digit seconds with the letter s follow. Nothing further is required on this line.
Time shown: 12h30
